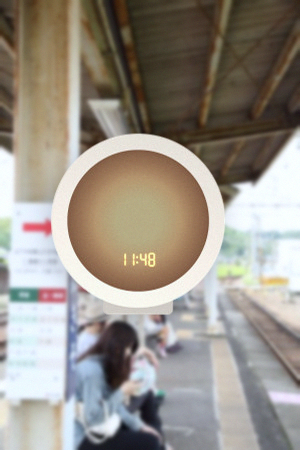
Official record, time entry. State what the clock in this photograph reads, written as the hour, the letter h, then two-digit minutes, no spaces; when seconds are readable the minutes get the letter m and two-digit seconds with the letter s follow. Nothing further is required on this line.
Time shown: 11h48
